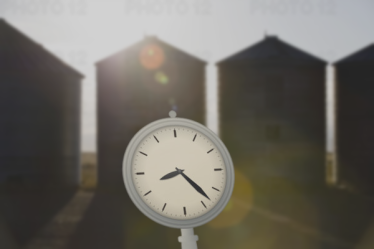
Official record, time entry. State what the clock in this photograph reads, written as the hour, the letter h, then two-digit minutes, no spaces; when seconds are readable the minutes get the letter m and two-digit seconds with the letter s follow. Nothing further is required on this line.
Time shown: 8h23
